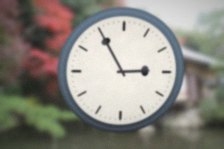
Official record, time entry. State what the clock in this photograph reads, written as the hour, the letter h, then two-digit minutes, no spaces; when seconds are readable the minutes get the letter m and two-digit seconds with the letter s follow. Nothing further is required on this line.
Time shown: 2h55
